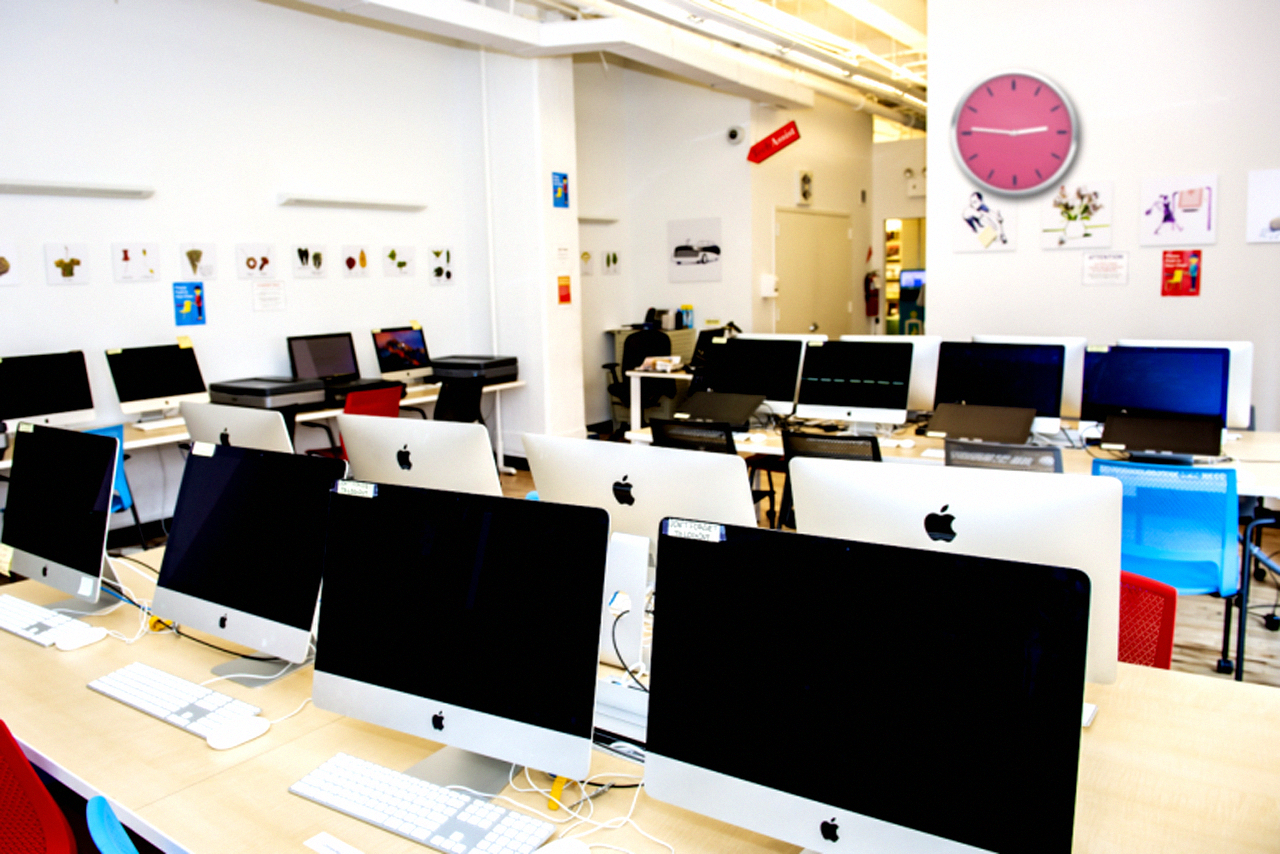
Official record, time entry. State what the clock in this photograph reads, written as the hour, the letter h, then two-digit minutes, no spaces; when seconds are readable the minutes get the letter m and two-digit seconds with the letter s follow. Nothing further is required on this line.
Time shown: 2h46
